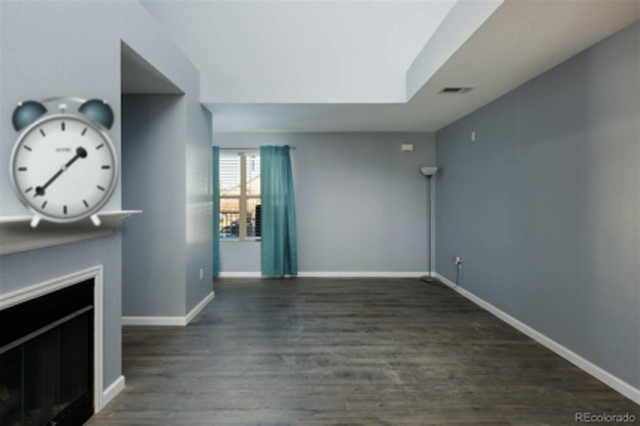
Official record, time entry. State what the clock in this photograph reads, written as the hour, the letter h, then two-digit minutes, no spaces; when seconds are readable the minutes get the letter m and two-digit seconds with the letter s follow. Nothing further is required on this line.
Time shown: 1h38
